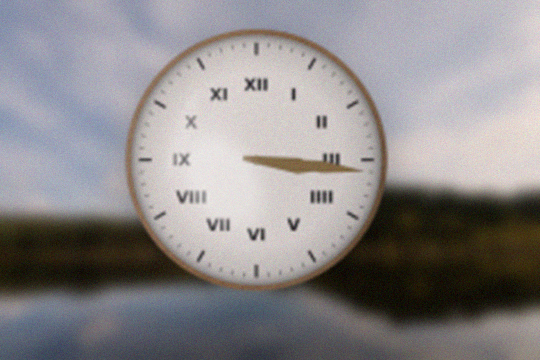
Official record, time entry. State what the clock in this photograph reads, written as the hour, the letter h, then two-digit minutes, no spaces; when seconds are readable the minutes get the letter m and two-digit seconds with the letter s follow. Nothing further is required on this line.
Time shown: 3h16
